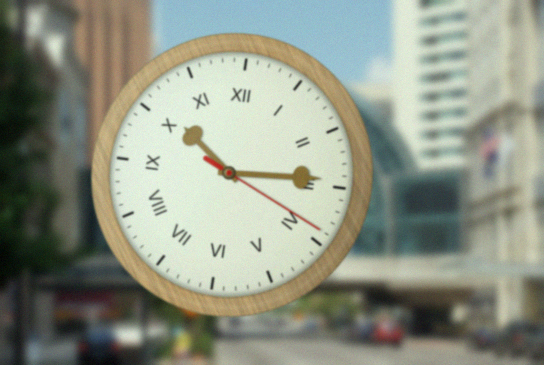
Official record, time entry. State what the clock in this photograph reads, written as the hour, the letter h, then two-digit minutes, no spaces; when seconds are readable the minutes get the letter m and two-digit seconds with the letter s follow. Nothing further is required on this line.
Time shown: 10h14m19s
